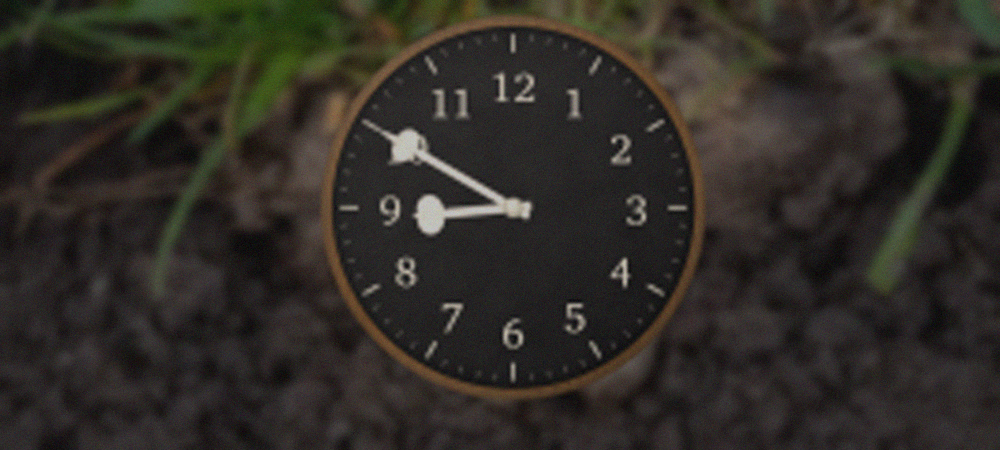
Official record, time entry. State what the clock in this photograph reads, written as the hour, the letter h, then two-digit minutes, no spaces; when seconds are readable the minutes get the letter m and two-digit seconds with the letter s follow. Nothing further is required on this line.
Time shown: 8h50
